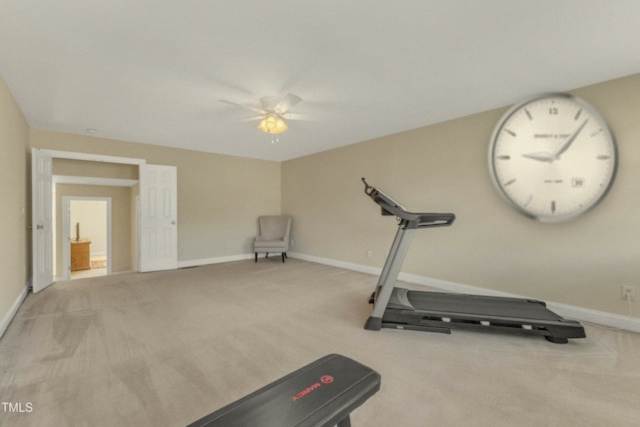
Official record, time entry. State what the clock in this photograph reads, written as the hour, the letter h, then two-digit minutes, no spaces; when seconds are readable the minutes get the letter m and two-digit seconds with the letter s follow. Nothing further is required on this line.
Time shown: 9h07
